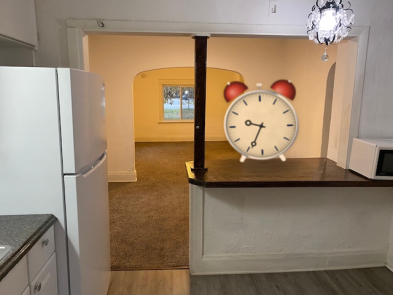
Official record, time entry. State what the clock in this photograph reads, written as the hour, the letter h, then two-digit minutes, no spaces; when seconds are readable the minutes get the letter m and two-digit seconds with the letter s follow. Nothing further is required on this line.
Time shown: 9h34
